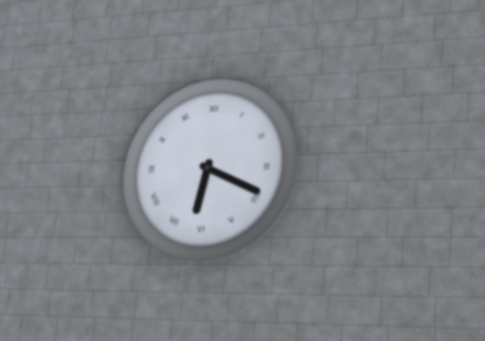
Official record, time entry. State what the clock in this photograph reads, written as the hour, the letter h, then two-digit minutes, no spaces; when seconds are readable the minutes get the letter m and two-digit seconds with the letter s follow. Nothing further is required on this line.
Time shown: 6h19
